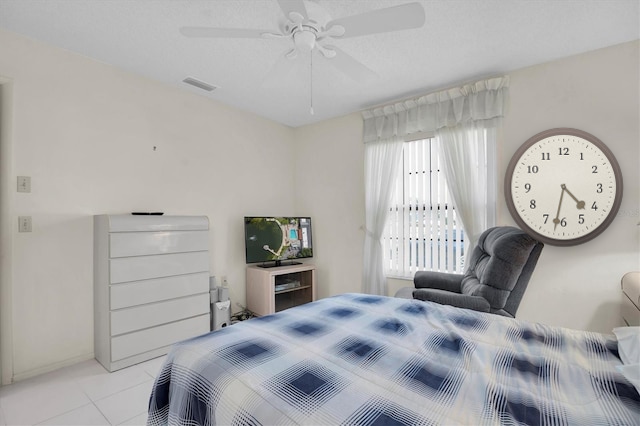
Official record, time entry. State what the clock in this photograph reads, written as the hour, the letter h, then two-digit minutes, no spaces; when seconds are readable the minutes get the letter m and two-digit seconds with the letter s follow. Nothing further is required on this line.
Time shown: 4h32
